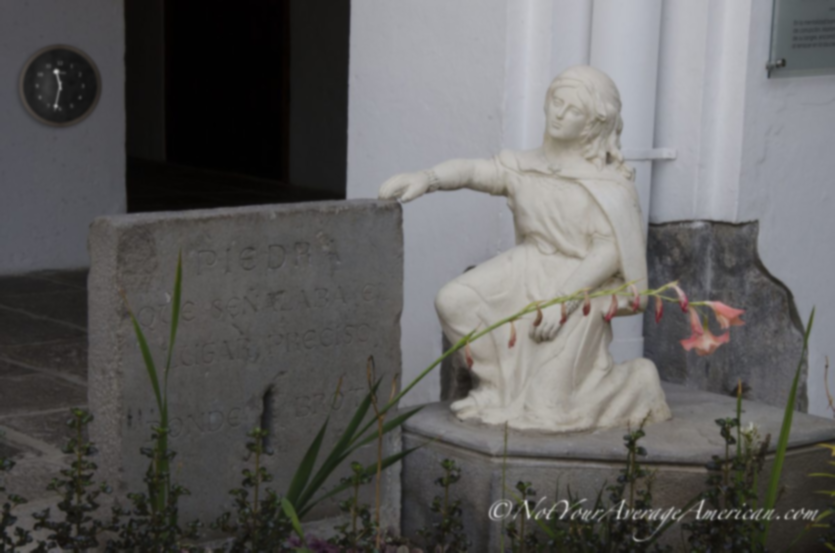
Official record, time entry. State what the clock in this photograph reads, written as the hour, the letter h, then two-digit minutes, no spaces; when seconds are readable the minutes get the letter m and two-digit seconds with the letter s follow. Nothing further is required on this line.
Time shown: 11h32
